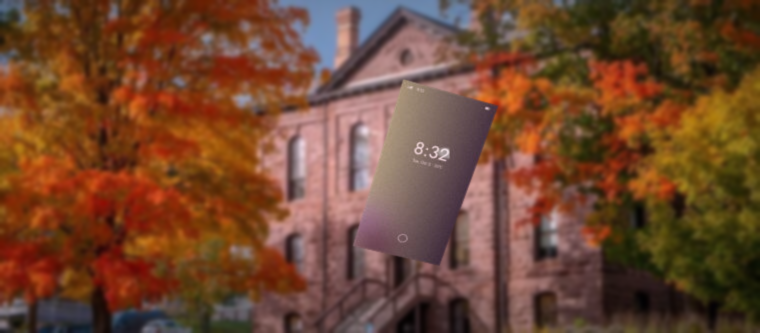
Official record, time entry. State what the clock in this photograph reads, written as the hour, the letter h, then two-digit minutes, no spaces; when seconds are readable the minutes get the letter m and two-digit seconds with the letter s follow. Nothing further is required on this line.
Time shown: 8h32
